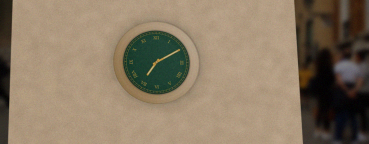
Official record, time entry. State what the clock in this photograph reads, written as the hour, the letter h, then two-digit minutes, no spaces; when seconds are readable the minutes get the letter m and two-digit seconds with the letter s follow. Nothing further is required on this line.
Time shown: 7h10
